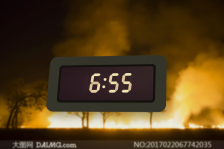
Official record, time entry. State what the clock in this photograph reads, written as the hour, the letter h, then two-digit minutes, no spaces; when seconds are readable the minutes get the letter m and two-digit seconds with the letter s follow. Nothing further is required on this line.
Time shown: 6h55
